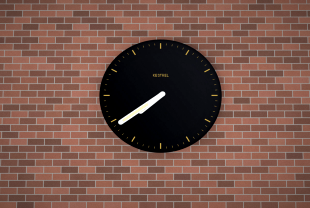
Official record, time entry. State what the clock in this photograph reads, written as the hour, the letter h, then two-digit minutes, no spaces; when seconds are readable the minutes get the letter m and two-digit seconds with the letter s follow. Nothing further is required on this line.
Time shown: 7h39
